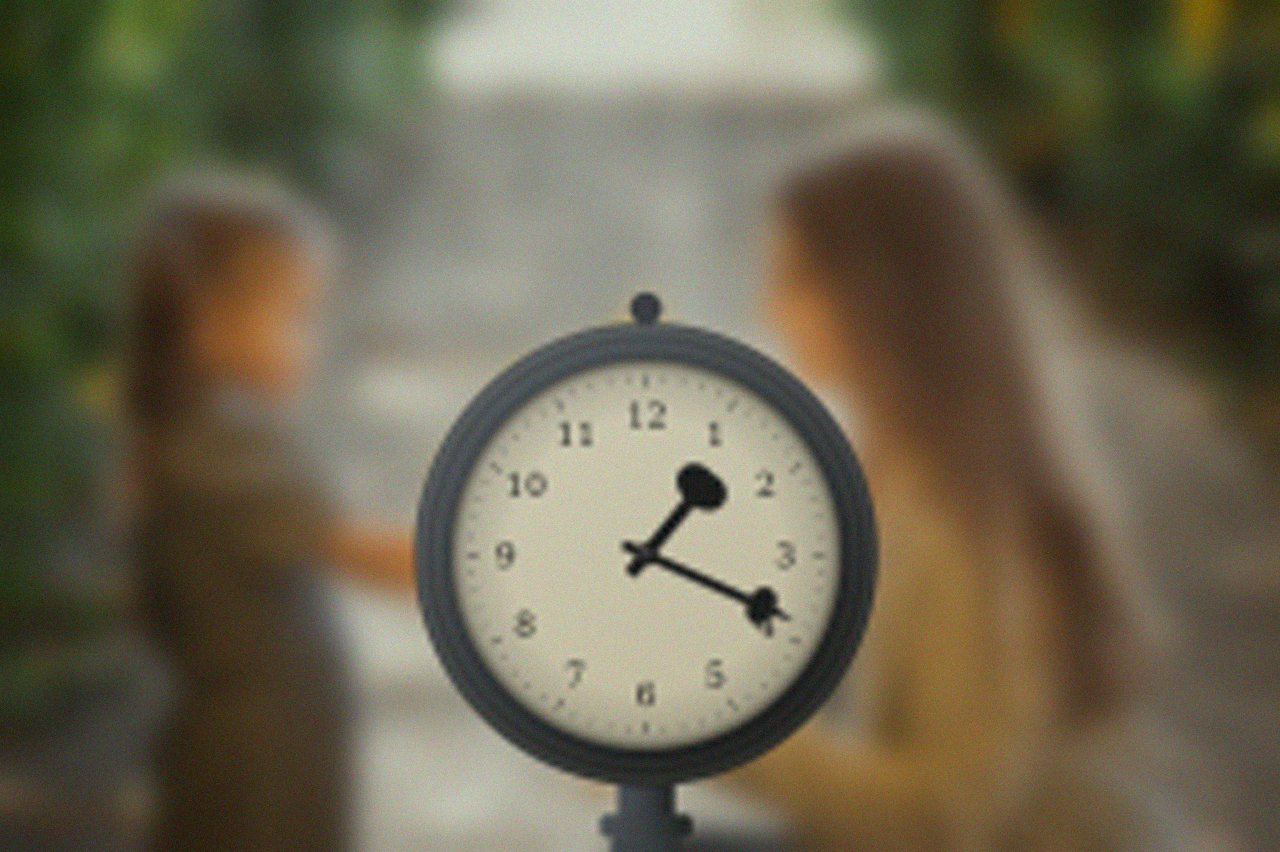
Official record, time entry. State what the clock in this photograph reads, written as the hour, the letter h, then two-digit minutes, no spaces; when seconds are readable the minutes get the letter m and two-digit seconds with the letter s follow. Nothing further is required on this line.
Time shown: 1h19
